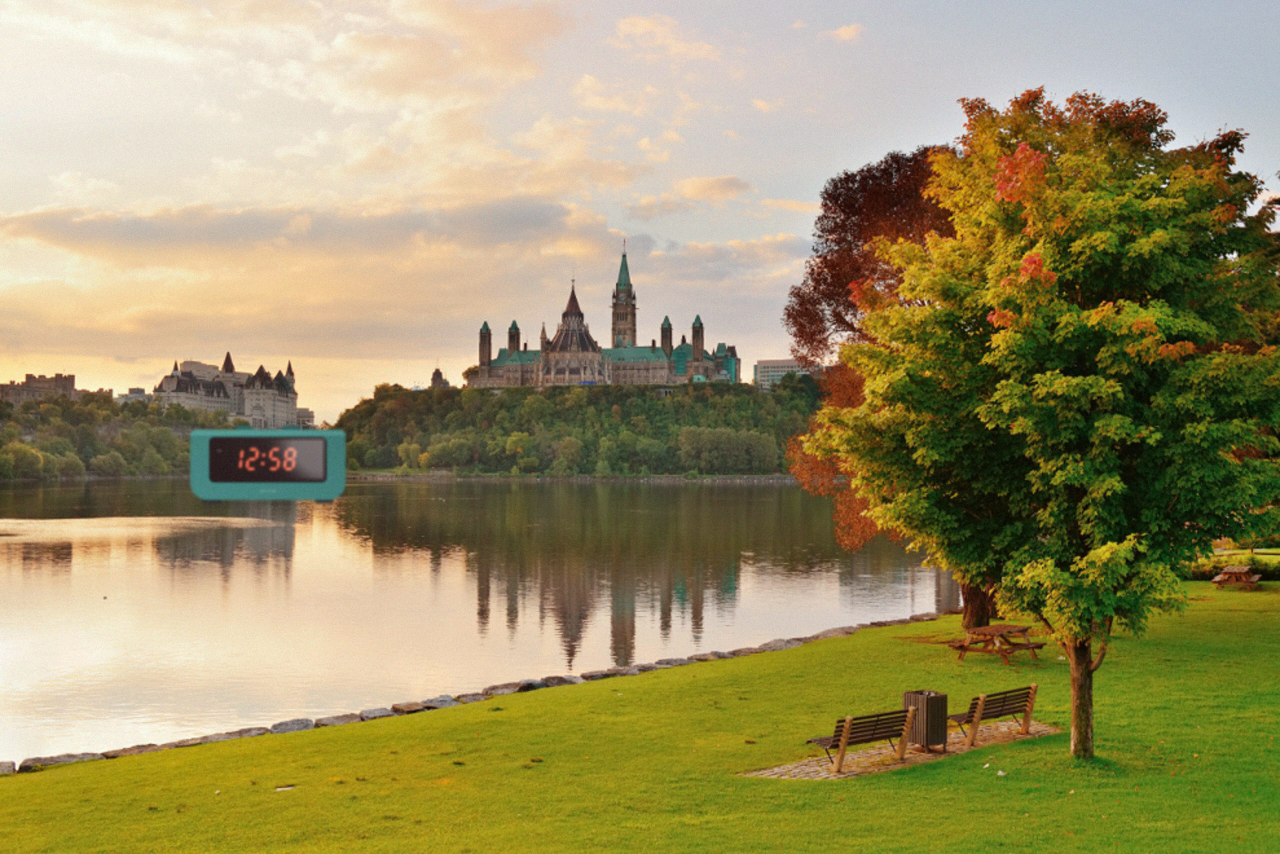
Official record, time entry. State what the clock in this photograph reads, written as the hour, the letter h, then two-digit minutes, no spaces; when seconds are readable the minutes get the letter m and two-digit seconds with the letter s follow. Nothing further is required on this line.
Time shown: 12h58
